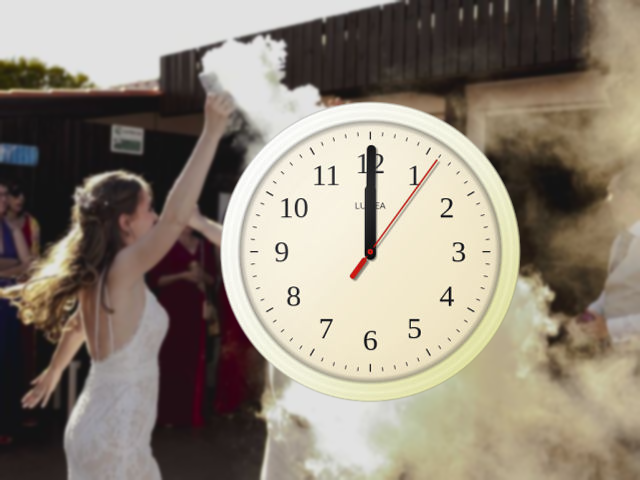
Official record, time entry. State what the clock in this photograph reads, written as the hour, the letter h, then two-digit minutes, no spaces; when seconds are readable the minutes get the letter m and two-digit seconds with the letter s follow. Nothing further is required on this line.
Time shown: 12h00m06s
